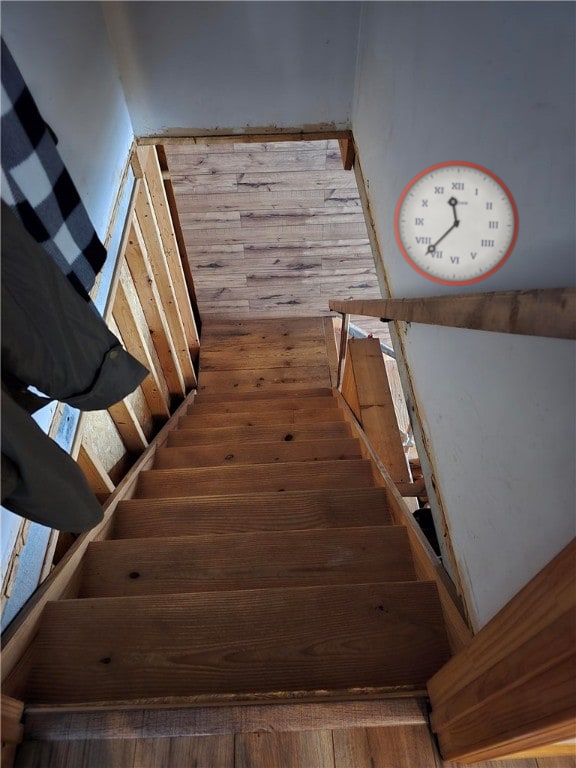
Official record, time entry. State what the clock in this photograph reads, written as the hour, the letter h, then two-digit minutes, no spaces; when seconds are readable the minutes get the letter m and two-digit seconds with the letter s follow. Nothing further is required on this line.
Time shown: 11h37
